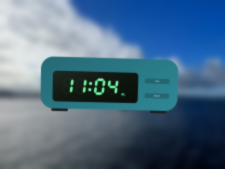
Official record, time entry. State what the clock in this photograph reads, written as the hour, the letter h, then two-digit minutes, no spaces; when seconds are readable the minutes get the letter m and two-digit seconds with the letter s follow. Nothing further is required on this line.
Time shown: 11h04
